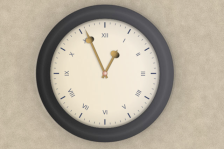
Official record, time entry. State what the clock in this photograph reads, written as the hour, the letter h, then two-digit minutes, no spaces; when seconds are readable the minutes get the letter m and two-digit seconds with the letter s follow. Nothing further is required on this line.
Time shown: 12h56
